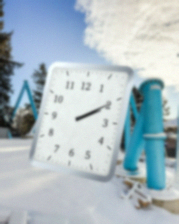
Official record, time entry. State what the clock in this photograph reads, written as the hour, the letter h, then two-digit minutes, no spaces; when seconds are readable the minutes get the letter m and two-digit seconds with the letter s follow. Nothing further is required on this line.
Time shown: 2h10
